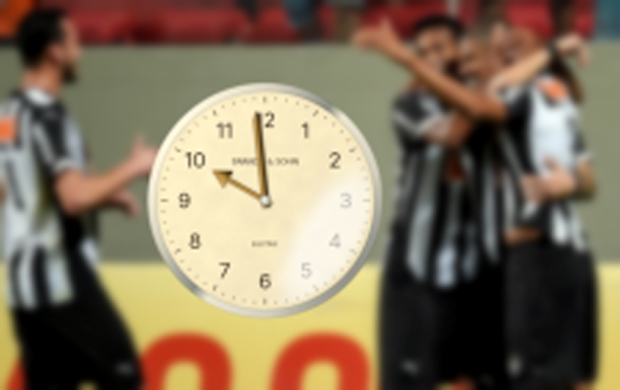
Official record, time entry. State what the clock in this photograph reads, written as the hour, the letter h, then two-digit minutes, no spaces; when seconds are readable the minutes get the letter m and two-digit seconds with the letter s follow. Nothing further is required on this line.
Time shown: 9h59
